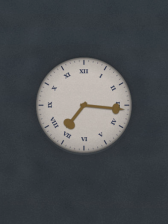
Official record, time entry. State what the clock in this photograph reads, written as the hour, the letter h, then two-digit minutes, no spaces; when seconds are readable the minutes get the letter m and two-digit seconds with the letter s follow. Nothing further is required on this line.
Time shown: 7h16
